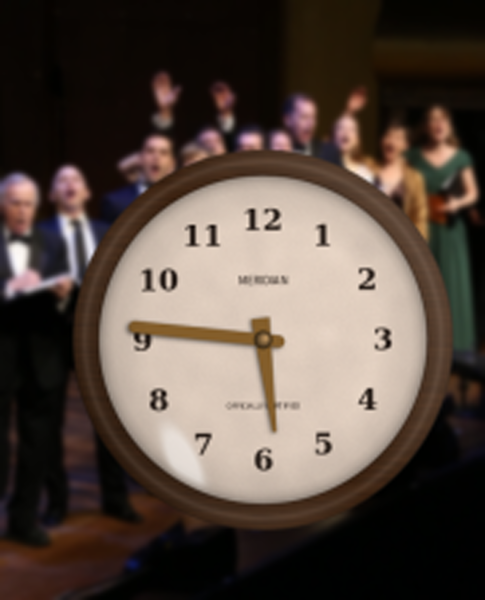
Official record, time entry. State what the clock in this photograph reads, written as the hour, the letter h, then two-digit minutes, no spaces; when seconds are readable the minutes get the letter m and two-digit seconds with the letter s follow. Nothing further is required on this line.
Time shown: 5h46
